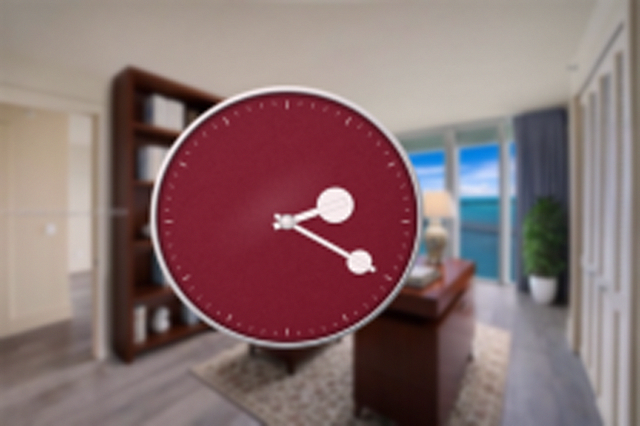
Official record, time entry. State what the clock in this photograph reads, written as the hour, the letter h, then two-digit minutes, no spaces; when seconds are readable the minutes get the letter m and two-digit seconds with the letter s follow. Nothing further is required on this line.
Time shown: 2h20
